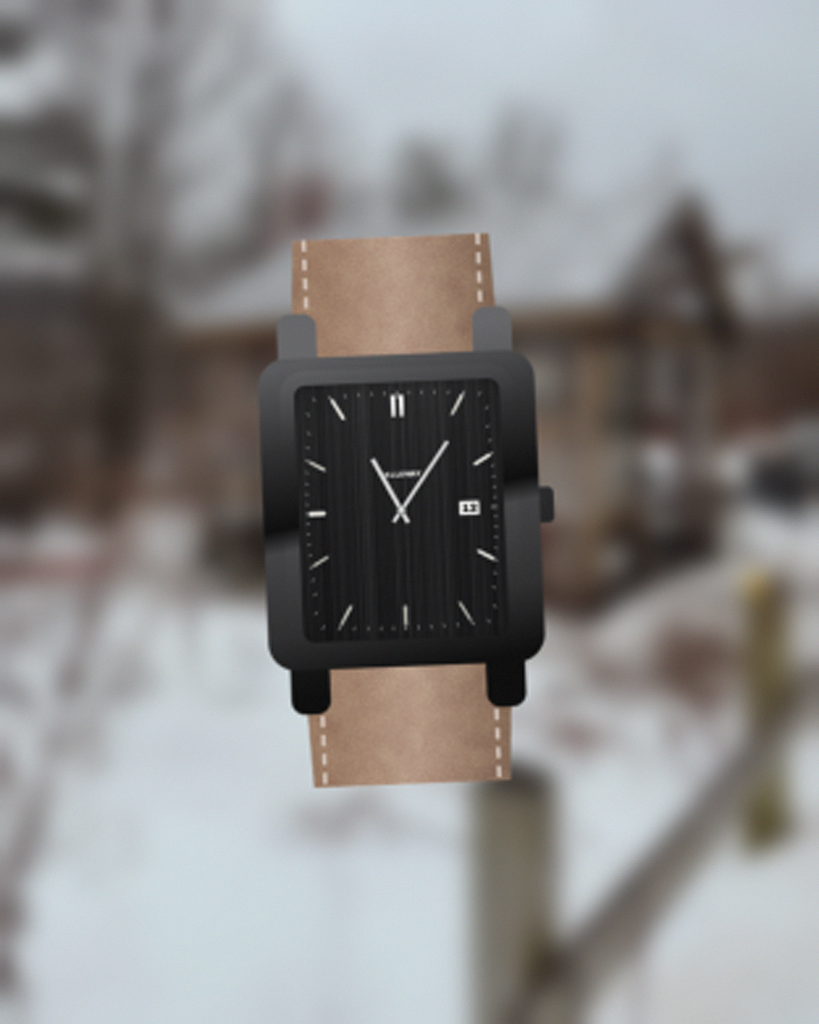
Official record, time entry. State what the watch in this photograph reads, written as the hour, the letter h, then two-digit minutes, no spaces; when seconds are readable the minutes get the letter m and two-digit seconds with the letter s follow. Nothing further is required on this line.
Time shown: 11h06
